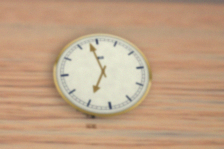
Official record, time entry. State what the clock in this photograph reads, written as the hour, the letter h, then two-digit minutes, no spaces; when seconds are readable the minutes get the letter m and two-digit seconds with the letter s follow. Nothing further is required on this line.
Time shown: 6h58
